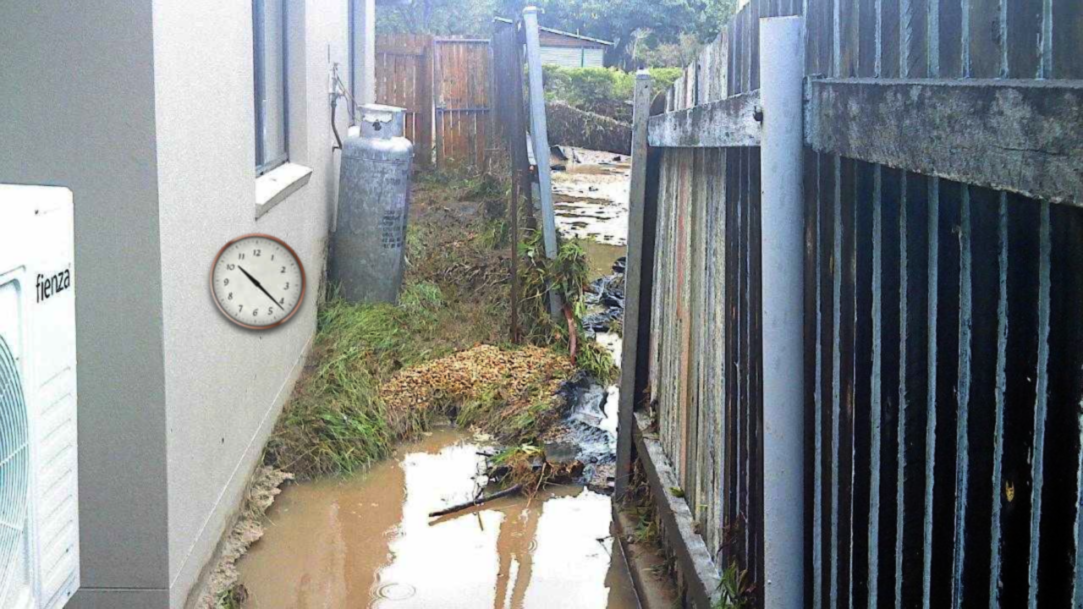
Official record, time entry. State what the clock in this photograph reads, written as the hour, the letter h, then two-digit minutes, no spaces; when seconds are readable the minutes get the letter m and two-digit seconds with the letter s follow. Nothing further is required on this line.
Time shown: 10h22
